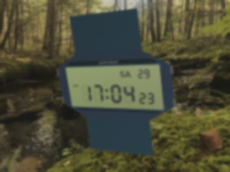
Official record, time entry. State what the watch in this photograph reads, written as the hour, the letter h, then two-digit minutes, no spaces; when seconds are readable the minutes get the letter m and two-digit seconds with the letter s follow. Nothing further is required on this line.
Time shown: 17h04
